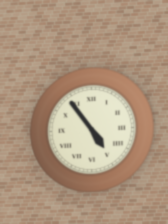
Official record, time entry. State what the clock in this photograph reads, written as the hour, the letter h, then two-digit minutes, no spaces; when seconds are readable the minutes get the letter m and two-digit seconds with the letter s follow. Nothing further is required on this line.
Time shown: 4h54
